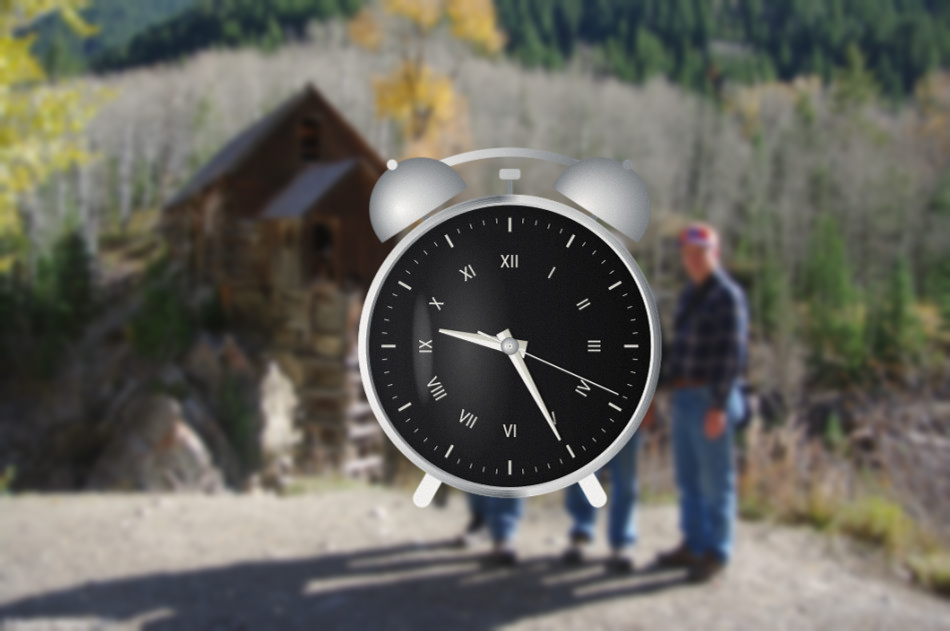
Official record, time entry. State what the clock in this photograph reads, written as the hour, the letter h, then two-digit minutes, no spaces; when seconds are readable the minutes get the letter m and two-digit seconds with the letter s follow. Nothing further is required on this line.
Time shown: 9h25m19s
